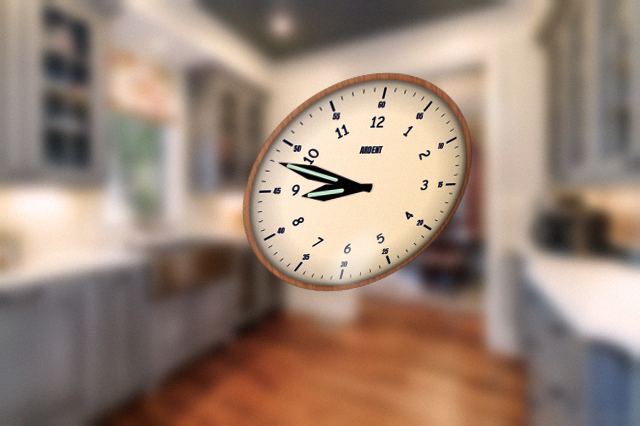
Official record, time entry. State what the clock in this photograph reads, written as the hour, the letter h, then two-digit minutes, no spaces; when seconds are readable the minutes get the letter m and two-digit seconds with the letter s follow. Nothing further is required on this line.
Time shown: 8h48
